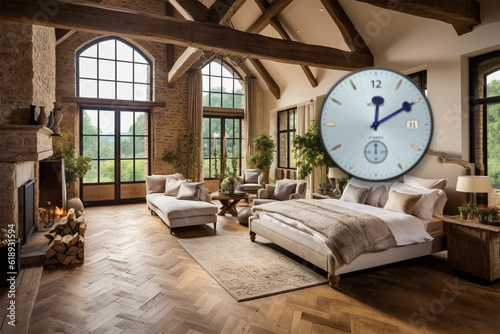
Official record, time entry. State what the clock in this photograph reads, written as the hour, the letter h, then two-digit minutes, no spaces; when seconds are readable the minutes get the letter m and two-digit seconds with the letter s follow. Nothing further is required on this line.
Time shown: 12h10
